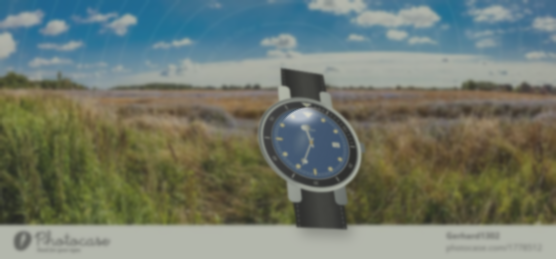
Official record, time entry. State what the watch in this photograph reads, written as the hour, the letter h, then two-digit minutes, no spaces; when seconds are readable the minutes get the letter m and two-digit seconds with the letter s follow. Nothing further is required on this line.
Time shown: 11h34
